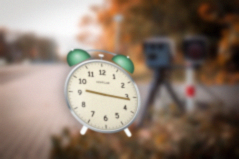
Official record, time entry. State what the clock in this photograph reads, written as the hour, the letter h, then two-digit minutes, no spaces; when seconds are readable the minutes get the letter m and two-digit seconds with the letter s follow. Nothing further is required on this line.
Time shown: 9h16
